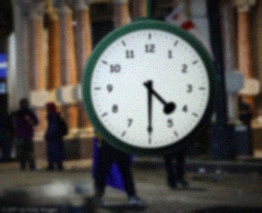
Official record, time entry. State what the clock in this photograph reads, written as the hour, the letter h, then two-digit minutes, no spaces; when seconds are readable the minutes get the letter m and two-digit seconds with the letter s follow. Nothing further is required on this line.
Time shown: 4h30
